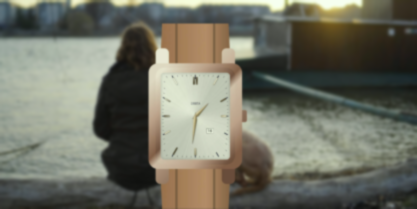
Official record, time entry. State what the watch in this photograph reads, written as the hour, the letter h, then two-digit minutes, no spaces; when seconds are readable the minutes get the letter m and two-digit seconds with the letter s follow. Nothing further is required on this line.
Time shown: 1h31
